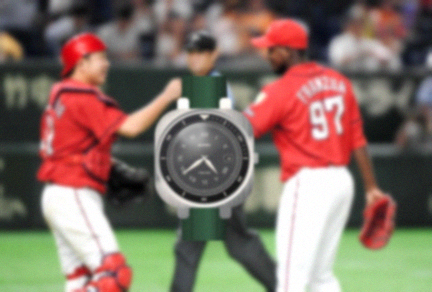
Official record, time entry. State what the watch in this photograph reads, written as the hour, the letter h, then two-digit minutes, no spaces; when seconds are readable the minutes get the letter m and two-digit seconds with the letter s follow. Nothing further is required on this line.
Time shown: 4h39
